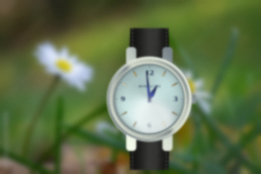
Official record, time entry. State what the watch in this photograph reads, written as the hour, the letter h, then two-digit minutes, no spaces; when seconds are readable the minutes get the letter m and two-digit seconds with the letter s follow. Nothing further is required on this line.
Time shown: 12h59
